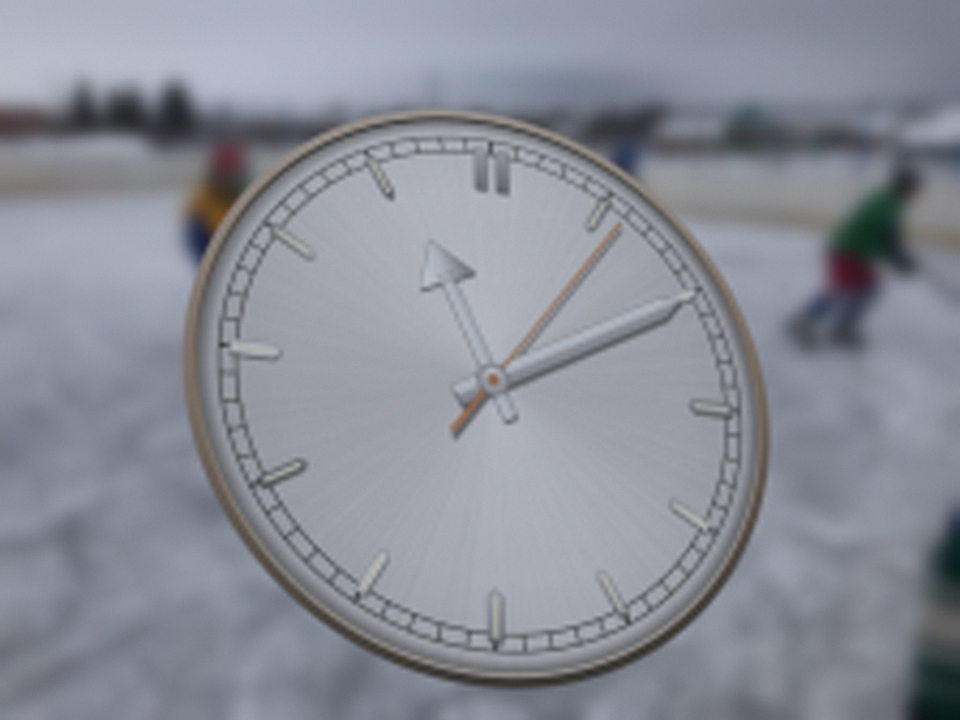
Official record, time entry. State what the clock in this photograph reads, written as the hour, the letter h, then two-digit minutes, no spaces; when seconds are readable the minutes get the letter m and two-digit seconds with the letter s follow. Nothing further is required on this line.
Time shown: 11h10m06s
